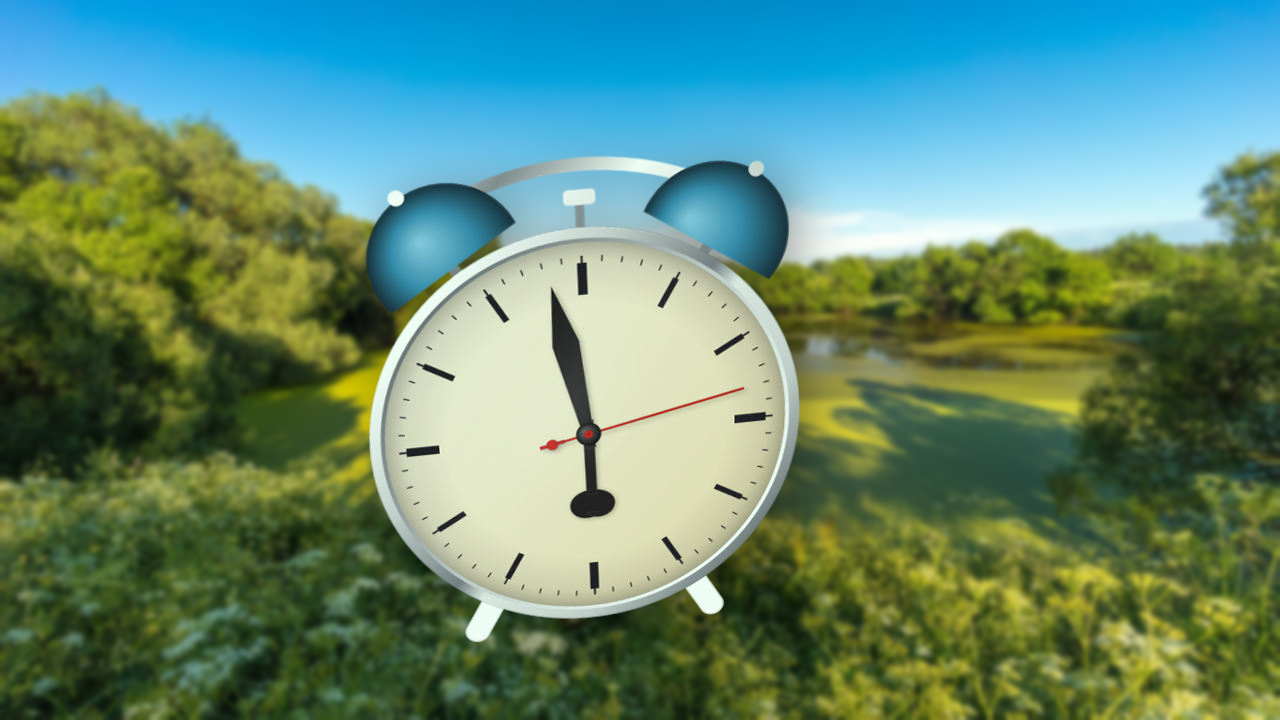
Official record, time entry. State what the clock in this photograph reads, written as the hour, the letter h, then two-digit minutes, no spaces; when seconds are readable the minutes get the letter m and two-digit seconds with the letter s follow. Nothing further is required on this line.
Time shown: 5h58m13s
